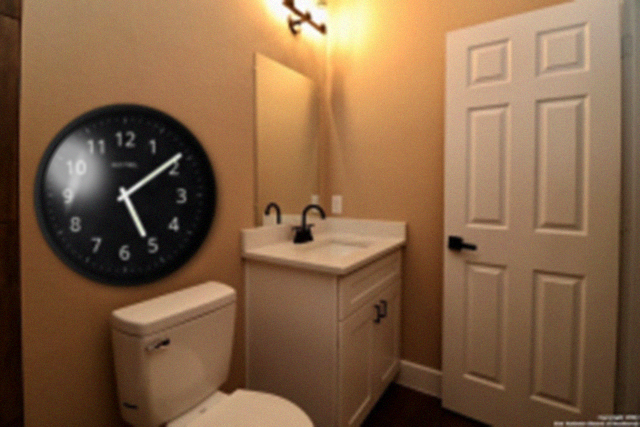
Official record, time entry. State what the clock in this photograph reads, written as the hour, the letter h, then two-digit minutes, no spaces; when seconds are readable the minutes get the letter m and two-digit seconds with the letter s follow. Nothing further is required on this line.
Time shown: 5h09
